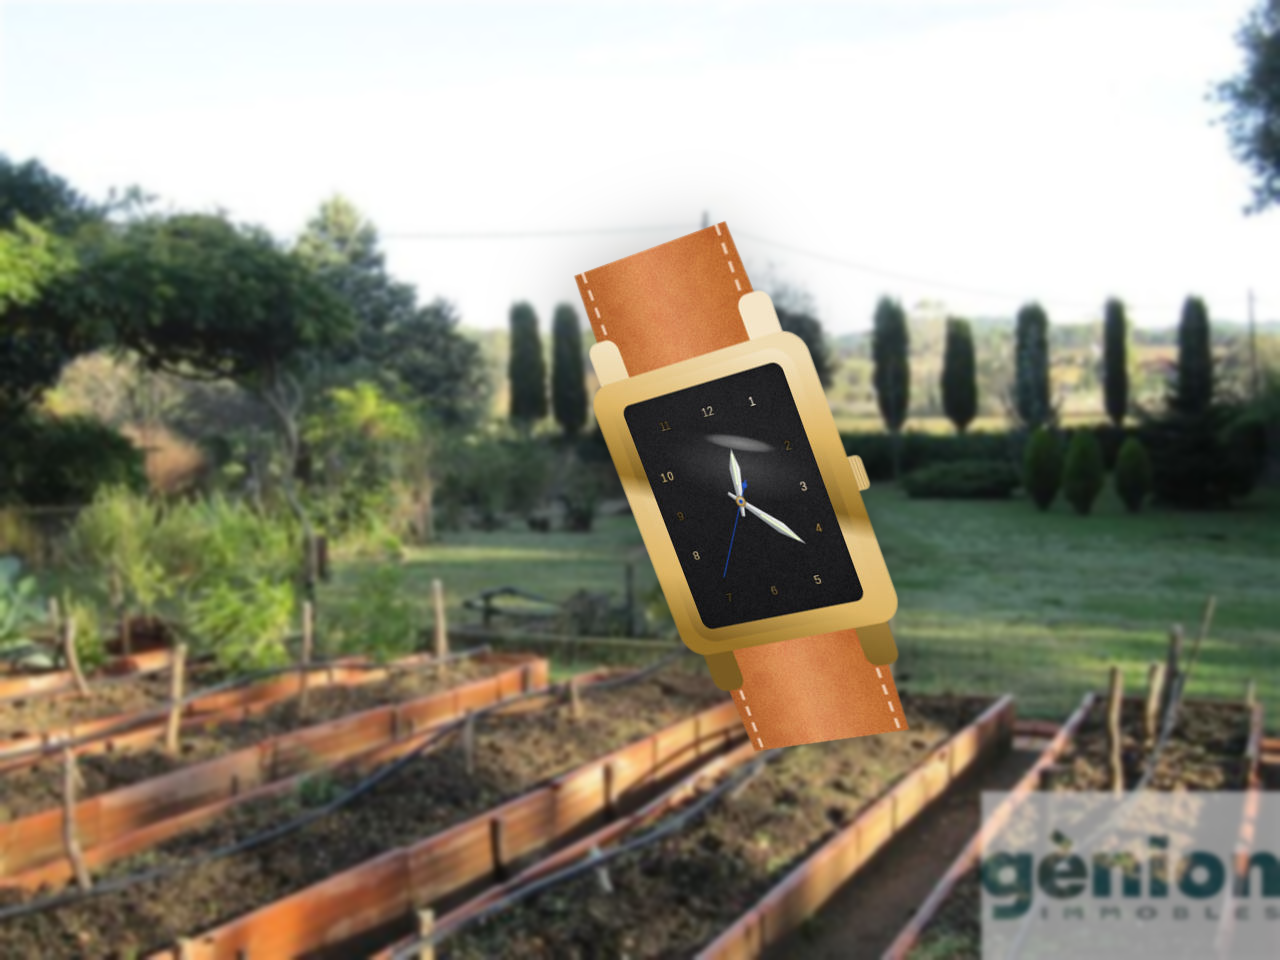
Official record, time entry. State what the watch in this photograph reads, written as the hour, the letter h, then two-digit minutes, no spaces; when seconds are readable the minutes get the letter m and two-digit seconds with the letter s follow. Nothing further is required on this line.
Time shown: 12h22m36s
